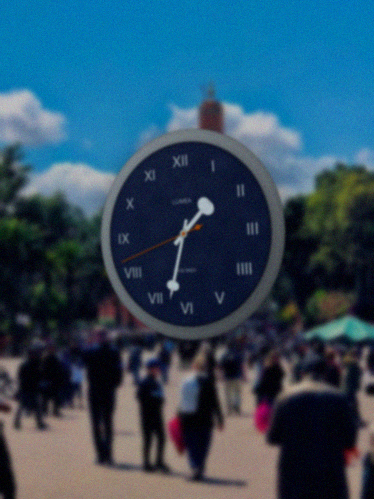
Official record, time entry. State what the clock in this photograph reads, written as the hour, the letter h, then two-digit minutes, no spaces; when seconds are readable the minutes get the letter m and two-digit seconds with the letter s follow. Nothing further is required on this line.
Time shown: 1h32m42s
